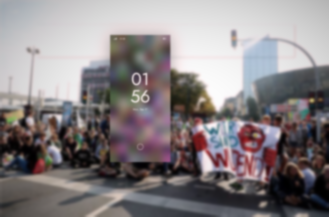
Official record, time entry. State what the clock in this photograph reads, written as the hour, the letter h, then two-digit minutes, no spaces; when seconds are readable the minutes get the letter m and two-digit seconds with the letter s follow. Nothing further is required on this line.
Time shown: 1h56
